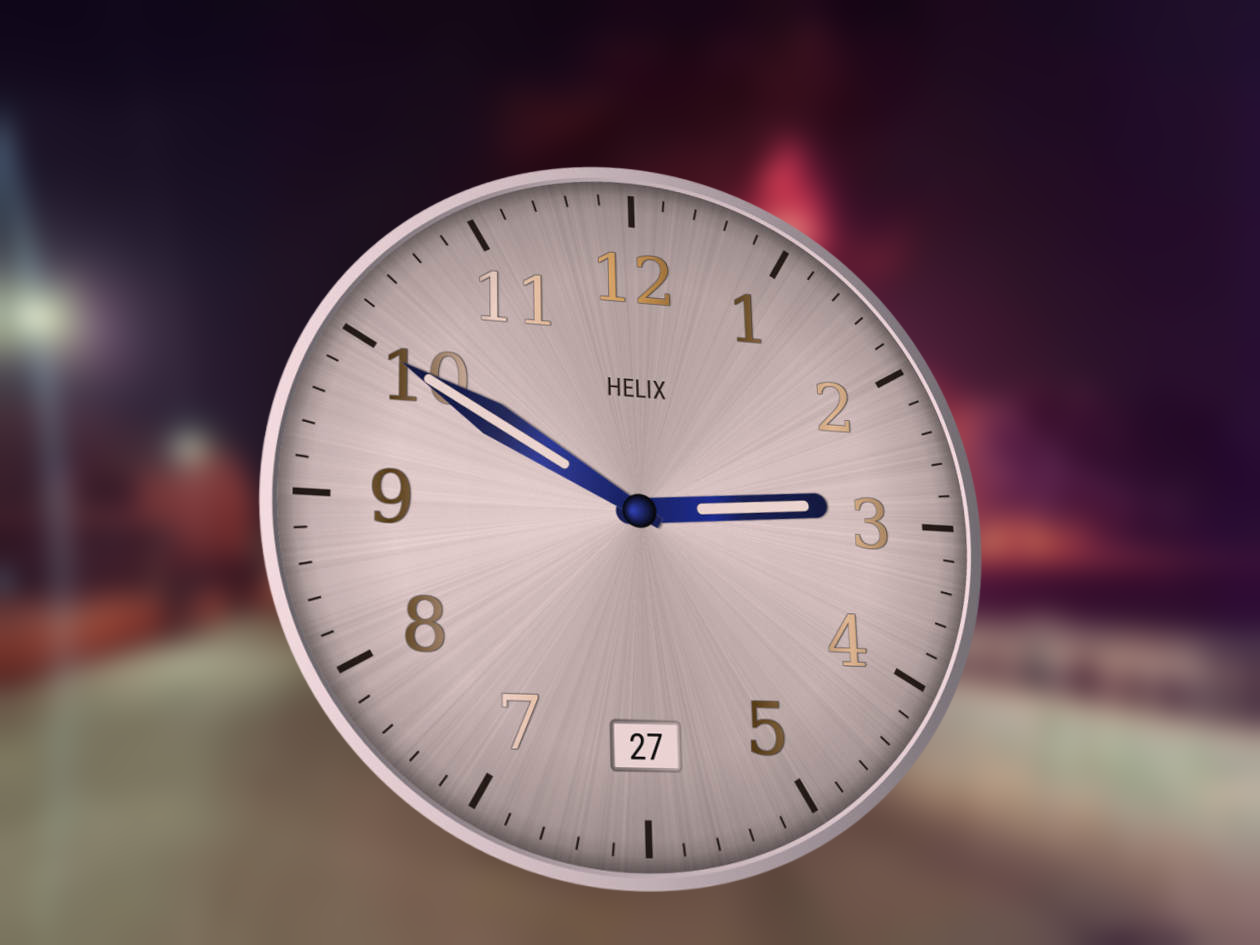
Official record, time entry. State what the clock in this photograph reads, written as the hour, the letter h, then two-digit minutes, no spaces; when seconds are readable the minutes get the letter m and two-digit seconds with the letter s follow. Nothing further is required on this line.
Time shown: 2h50
